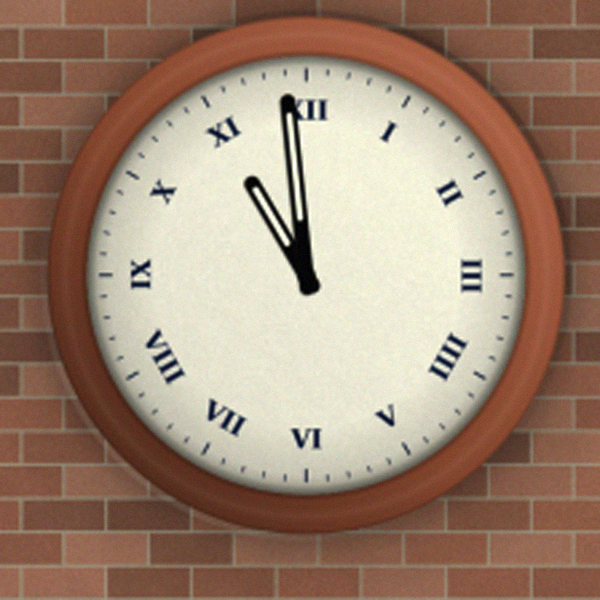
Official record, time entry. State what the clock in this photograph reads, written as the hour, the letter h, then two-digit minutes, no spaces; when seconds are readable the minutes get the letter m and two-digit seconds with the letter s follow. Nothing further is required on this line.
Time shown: 10h59
